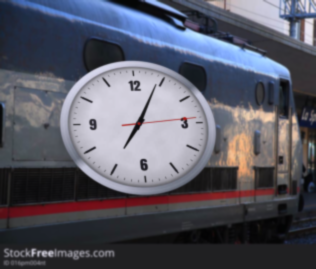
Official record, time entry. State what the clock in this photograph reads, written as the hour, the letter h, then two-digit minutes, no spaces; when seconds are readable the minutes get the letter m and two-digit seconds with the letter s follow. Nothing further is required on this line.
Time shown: 7h04m14s
